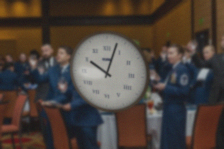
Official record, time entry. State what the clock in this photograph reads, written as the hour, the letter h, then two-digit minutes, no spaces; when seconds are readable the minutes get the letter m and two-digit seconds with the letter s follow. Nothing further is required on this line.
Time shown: 10h03
